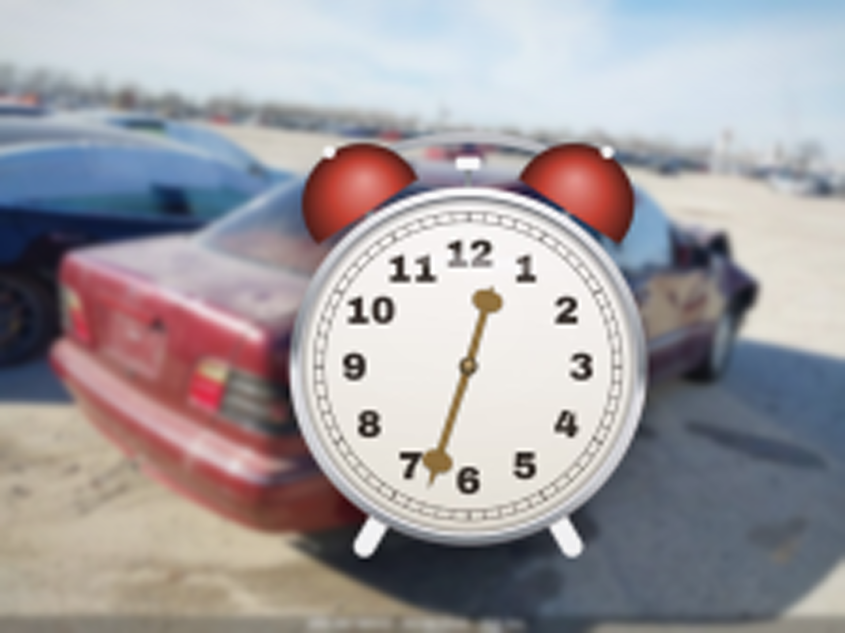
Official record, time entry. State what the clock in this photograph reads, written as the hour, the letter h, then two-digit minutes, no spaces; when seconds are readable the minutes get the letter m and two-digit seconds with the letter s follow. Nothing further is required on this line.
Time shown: 12h33
